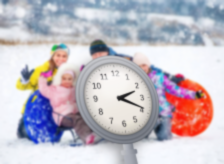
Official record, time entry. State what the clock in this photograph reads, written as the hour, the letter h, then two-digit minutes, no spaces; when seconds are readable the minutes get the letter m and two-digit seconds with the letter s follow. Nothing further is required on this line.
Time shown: 2h19
